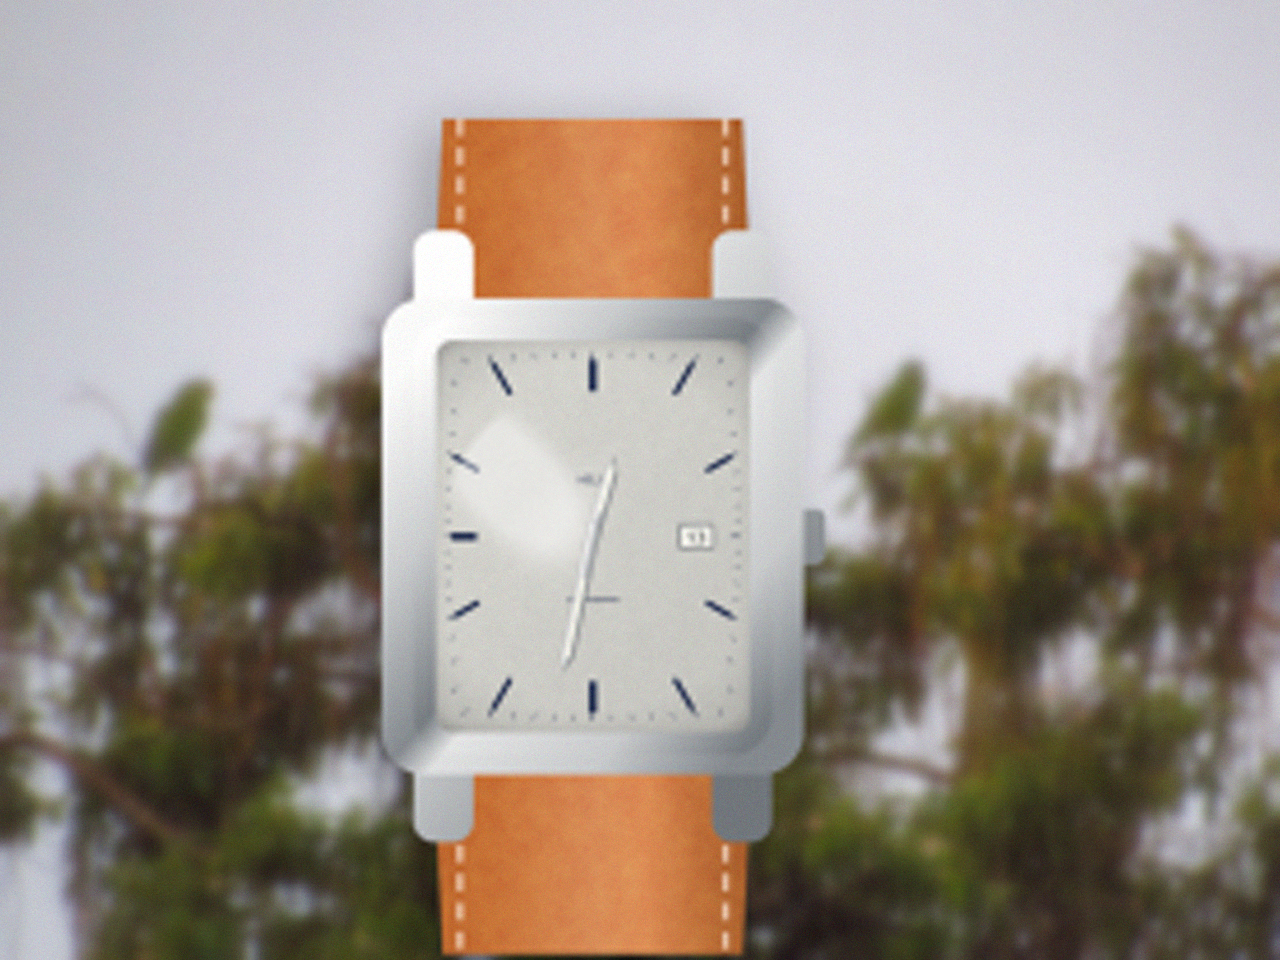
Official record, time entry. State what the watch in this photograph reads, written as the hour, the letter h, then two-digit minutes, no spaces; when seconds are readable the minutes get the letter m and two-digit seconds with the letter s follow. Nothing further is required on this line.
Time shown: 12h32
